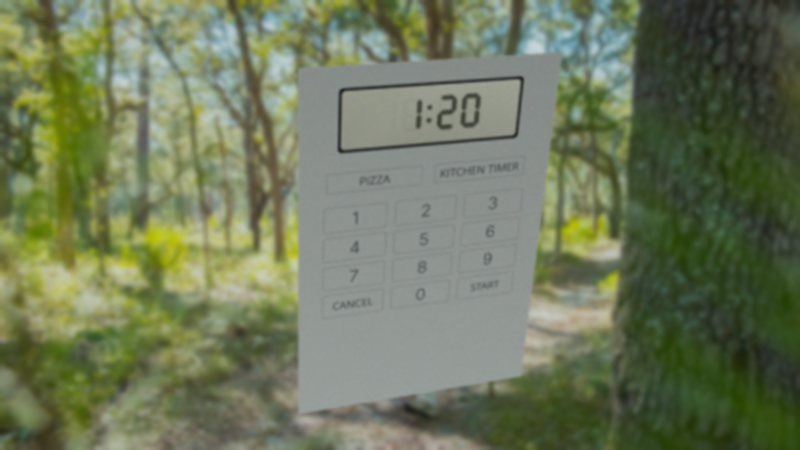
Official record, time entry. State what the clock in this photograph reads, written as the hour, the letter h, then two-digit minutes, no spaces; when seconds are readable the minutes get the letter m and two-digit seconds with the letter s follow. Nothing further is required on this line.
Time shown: 1h20
